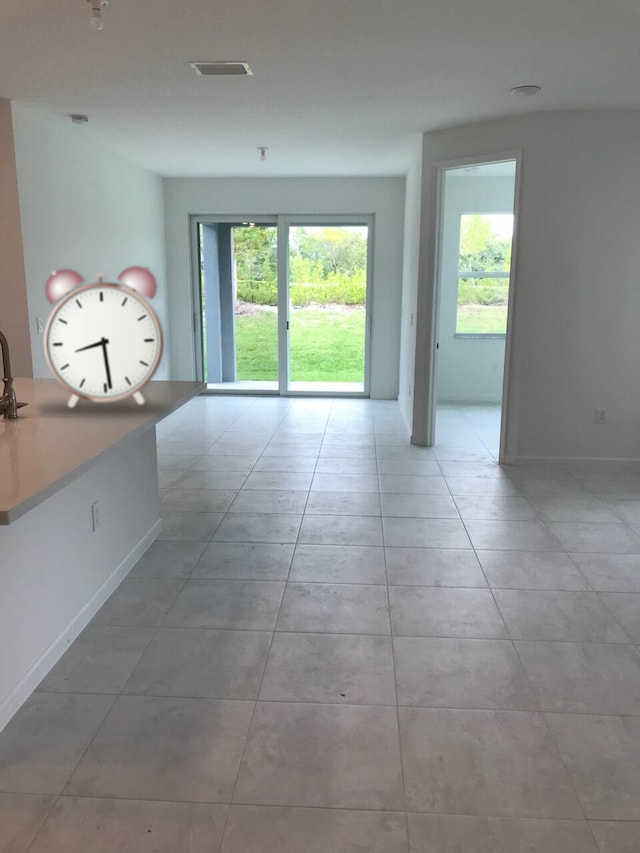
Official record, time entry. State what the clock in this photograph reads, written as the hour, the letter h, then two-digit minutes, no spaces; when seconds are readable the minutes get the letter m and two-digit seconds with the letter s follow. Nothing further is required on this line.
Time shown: 8h29
